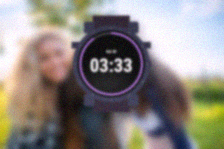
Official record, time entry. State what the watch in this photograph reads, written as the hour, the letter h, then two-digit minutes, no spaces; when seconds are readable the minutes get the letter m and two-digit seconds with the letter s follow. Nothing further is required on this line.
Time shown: 3h33
